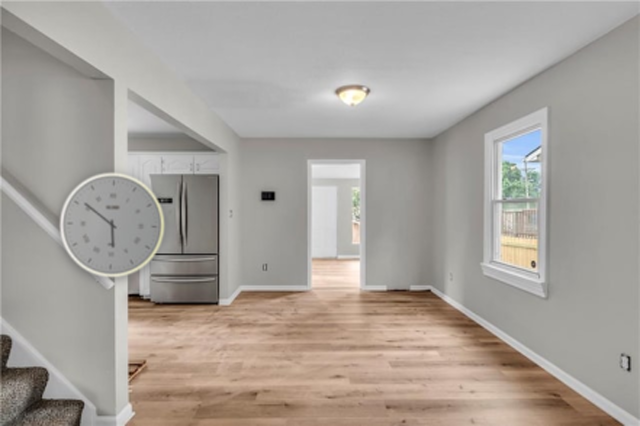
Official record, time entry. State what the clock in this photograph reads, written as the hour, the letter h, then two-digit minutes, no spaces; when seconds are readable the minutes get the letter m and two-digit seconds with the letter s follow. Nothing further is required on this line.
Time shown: 5h51
